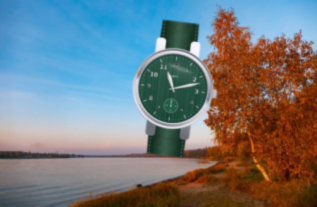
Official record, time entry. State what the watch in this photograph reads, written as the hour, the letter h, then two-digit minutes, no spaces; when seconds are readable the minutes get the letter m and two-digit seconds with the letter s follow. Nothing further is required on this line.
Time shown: 11h12
